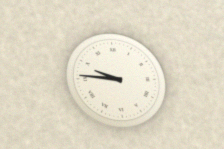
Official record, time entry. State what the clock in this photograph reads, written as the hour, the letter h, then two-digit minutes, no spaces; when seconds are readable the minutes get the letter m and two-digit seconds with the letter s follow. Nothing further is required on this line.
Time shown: 9h46
